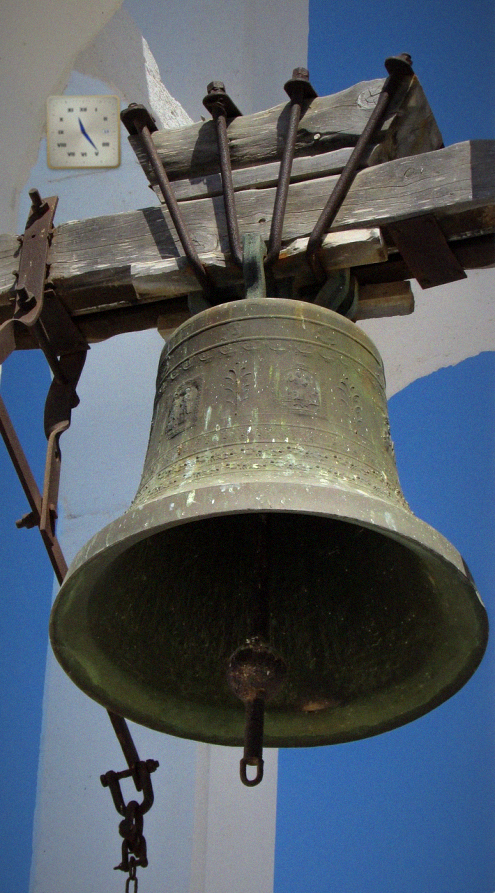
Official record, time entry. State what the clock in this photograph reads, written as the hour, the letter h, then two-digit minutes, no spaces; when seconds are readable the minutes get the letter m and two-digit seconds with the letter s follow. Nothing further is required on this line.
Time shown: 11h24
